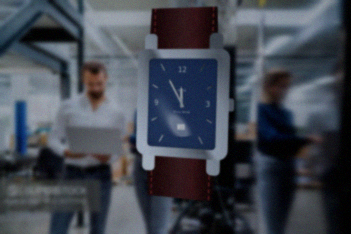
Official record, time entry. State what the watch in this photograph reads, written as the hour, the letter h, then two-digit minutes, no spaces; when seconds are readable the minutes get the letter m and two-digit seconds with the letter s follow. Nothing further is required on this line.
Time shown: 11h55
